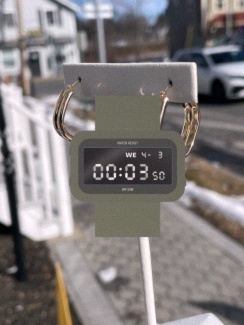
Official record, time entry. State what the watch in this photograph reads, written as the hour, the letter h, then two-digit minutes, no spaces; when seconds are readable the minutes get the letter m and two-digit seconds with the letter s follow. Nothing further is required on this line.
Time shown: 0h03
